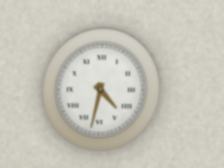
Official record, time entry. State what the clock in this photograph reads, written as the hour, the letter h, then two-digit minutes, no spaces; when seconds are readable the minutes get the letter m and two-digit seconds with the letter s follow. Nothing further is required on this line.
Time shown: 4h32
